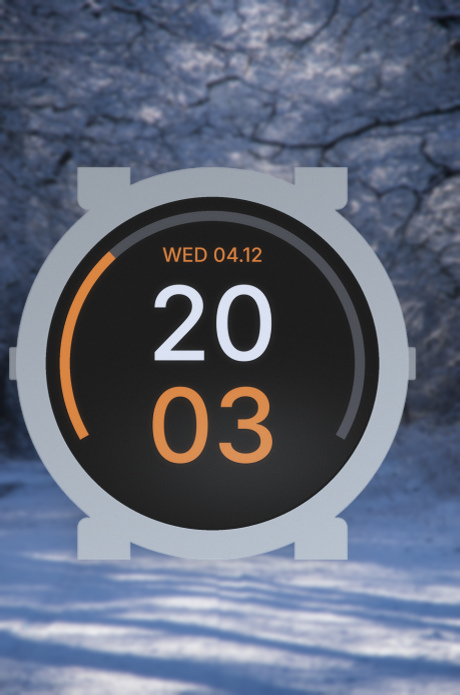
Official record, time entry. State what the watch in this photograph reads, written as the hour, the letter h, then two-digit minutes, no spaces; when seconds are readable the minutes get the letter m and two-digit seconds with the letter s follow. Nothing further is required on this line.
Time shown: 20h03
